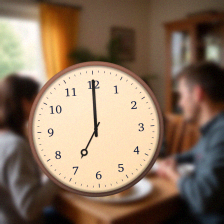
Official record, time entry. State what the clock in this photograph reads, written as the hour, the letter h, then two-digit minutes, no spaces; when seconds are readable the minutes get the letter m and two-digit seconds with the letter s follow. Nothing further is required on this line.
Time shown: 7h00
